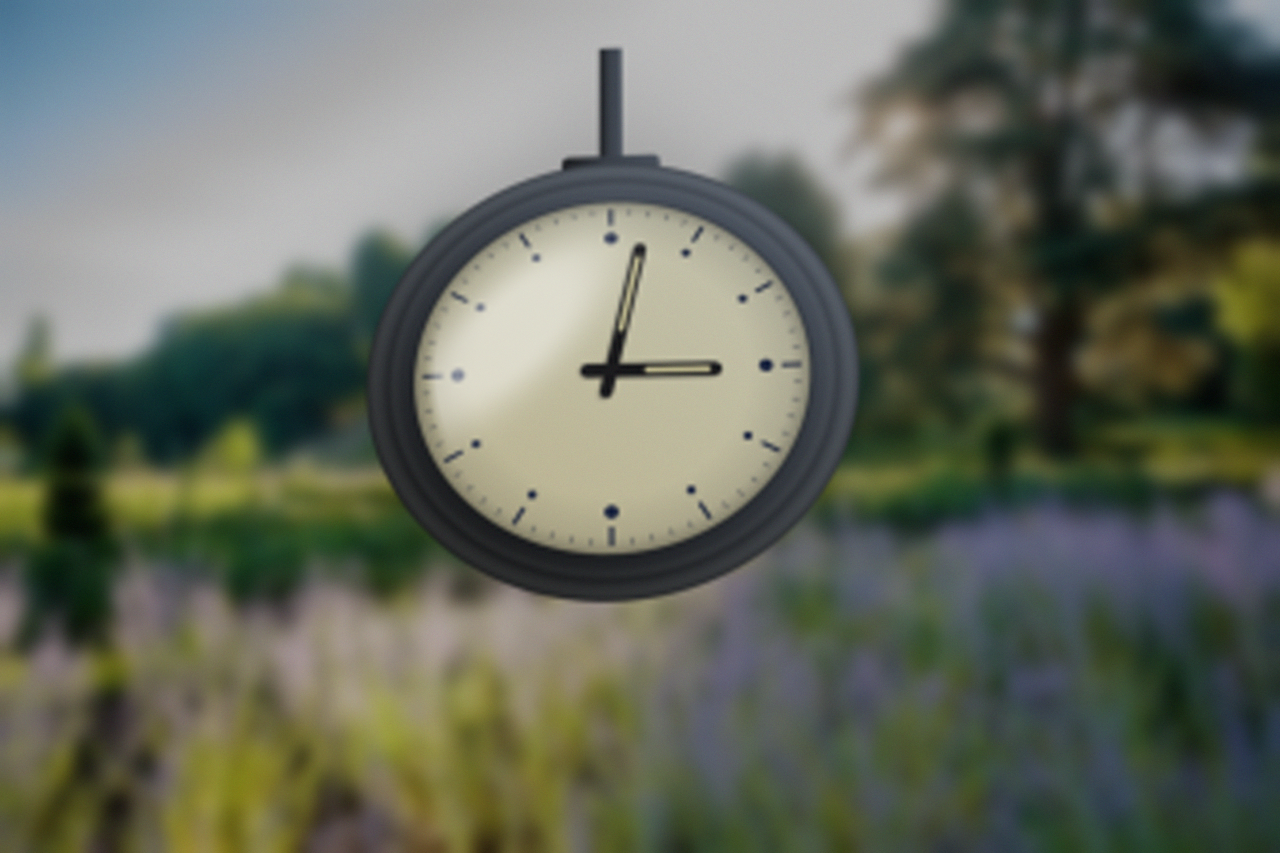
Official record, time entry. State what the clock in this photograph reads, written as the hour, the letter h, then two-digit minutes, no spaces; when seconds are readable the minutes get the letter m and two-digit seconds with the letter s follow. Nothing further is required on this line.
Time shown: 3h02
